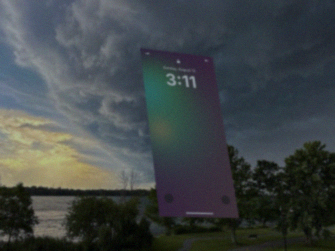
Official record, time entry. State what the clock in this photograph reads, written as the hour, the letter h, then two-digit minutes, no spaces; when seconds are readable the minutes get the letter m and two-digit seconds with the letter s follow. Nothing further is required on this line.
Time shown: 3h11
